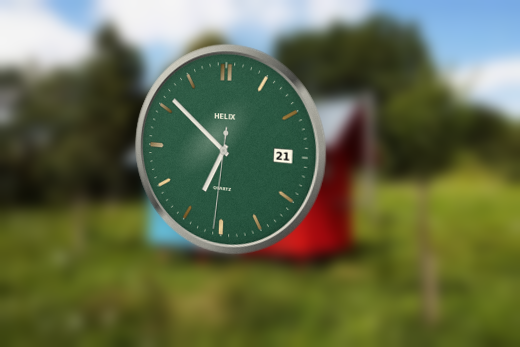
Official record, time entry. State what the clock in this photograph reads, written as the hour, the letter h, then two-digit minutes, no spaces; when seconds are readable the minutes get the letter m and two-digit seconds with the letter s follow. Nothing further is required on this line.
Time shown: 6h51m31s
